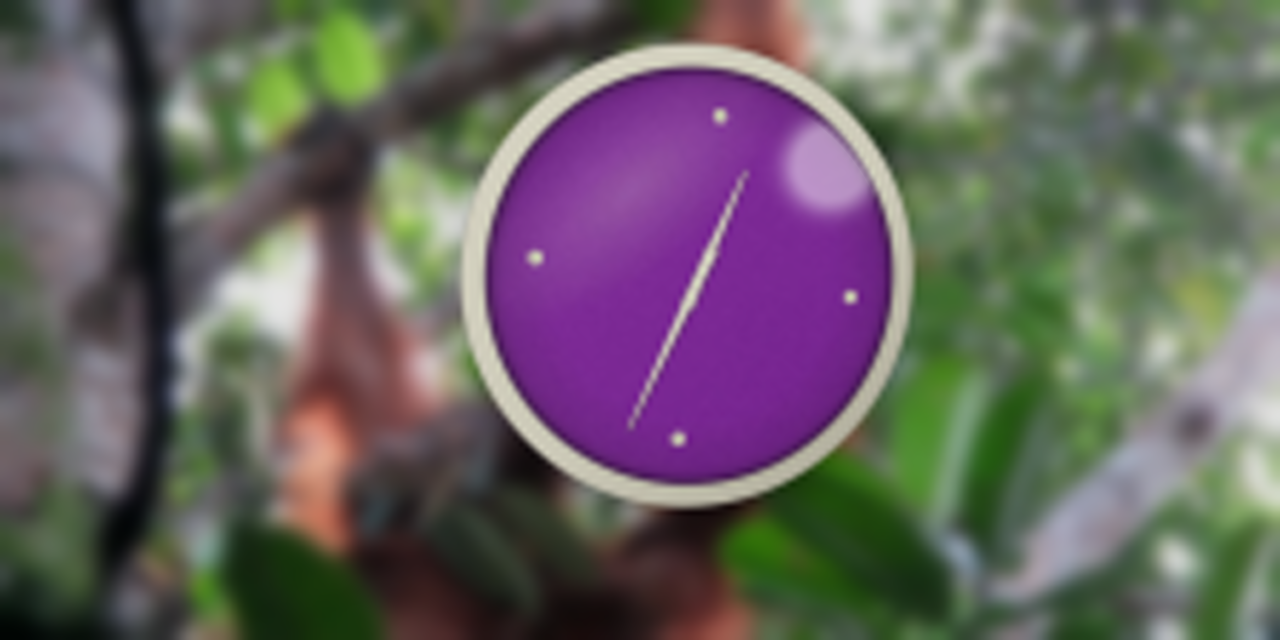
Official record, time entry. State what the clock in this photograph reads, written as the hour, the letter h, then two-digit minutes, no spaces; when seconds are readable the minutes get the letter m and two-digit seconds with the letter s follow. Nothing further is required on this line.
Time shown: 12h33
